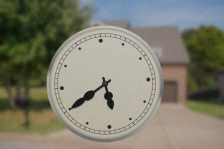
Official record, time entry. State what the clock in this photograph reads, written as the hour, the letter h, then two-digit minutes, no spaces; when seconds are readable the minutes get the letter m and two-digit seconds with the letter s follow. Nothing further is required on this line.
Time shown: 5h40
